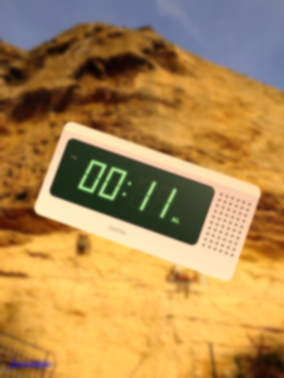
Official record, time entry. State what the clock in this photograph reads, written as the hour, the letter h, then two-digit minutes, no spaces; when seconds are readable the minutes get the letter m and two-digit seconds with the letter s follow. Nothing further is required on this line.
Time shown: 0h11
